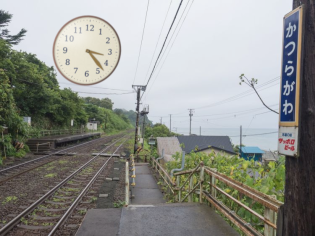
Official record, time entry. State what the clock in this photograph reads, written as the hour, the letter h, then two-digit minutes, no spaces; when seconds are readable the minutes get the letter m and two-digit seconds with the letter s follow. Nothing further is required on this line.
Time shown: 3h23
